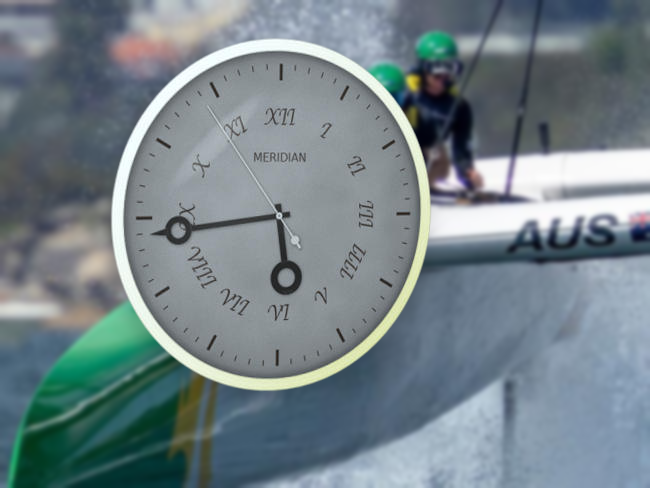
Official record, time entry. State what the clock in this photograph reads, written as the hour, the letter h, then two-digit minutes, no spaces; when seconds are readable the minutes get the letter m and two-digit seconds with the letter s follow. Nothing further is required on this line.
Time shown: 5h43m54s
